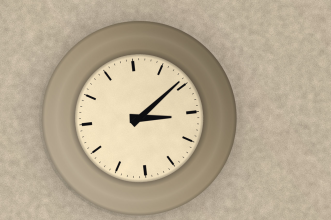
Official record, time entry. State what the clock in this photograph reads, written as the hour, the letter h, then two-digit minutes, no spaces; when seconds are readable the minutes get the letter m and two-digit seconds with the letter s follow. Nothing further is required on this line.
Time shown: 3h09
